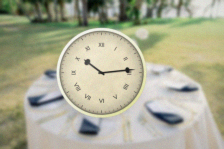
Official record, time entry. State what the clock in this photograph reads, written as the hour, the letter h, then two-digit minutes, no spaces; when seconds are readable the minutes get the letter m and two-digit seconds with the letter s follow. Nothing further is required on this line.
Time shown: 10h14
